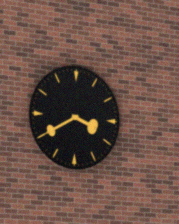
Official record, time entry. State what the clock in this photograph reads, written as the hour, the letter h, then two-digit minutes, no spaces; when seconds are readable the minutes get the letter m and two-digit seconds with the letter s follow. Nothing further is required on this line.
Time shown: 3h40
